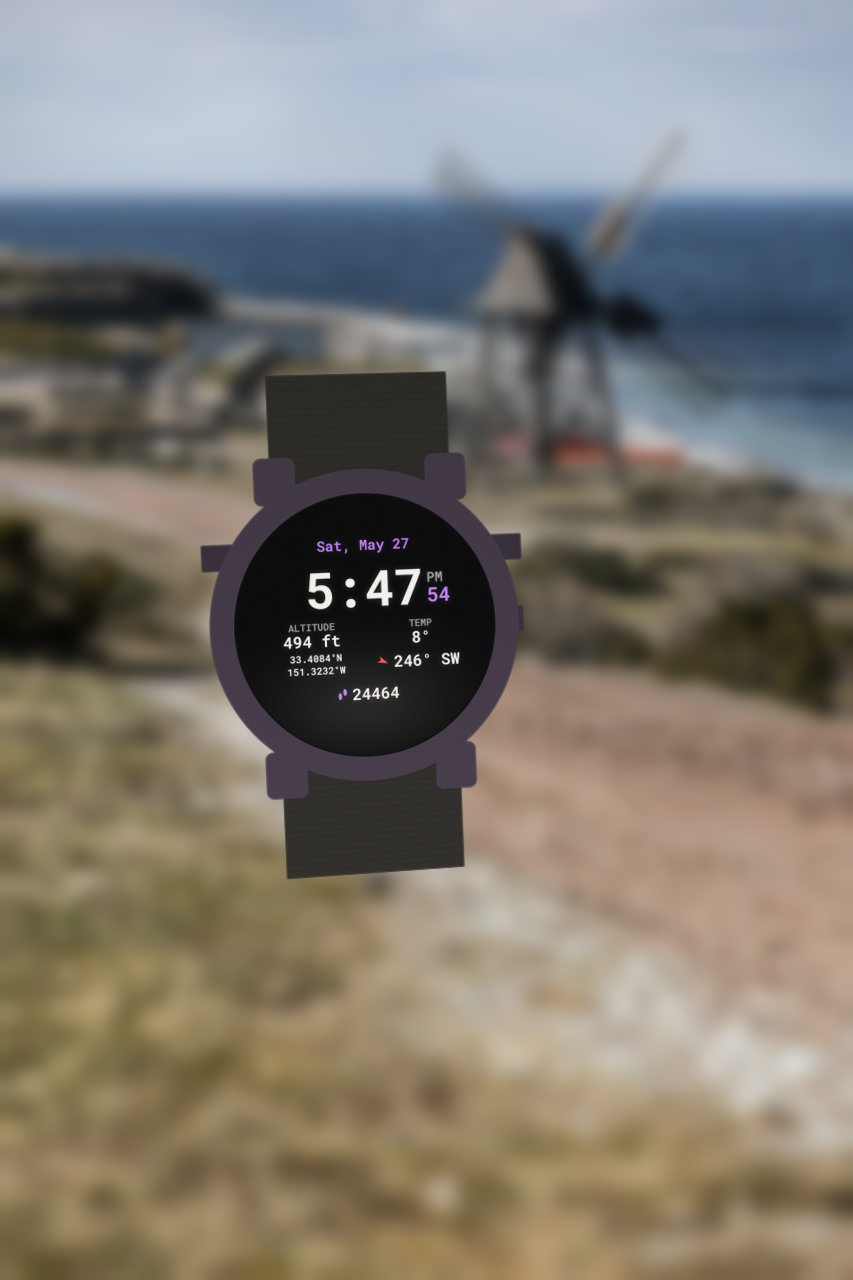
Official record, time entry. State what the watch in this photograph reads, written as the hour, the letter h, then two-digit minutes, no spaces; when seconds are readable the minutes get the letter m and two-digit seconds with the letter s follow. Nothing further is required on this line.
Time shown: 5h47m54s
